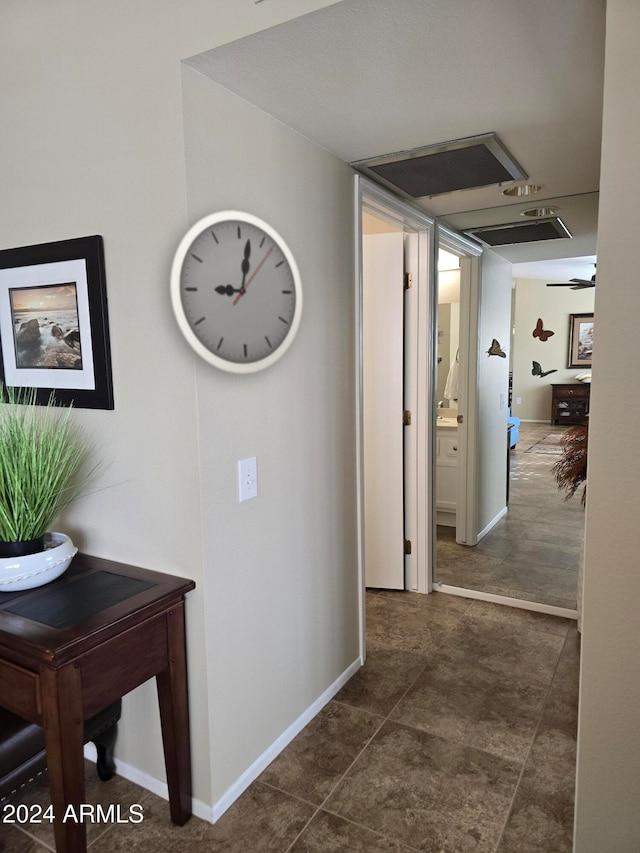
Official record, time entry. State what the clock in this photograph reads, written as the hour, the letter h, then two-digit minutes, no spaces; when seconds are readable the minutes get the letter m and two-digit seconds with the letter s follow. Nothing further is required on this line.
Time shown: 9h02m07s
